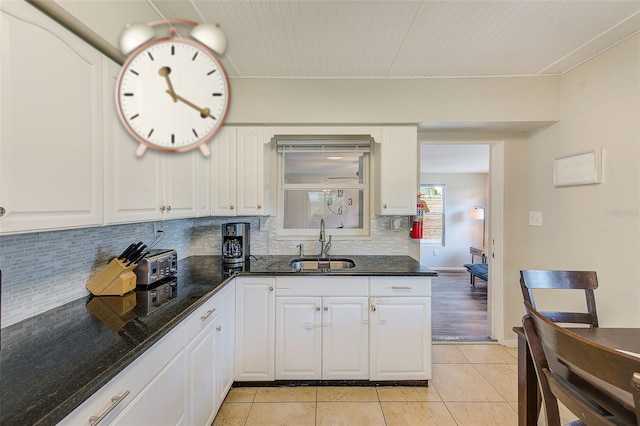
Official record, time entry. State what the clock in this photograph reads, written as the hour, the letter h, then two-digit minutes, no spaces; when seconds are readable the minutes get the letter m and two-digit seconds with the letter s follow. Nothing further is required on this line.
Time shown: 11h20
